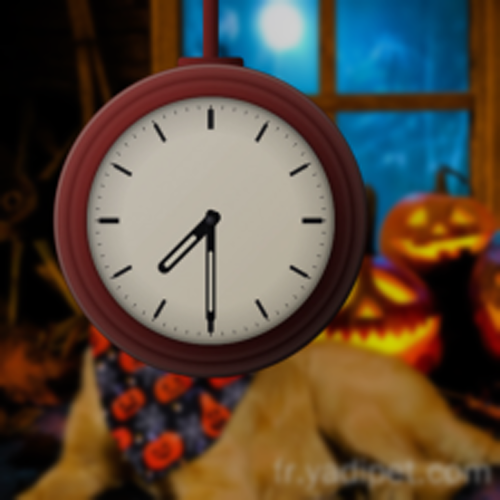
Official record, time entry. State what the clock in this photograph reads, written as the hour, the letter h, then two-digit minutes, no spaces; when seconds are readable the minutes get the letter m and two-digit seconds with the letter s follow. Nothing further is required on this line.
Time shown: 7h30
